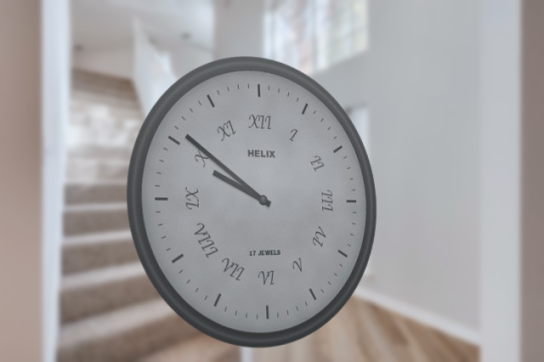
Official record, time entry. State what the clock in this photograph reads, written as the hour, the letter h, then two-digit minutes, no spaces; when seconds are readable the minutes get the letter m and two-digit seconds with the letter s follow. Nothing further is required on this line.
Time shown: 9h51
